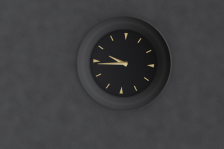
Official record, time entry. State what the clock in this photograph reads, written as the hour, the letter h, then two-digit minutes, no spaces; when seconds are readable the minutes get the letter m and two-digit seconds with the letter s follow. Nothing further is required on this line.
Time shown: 9h44
